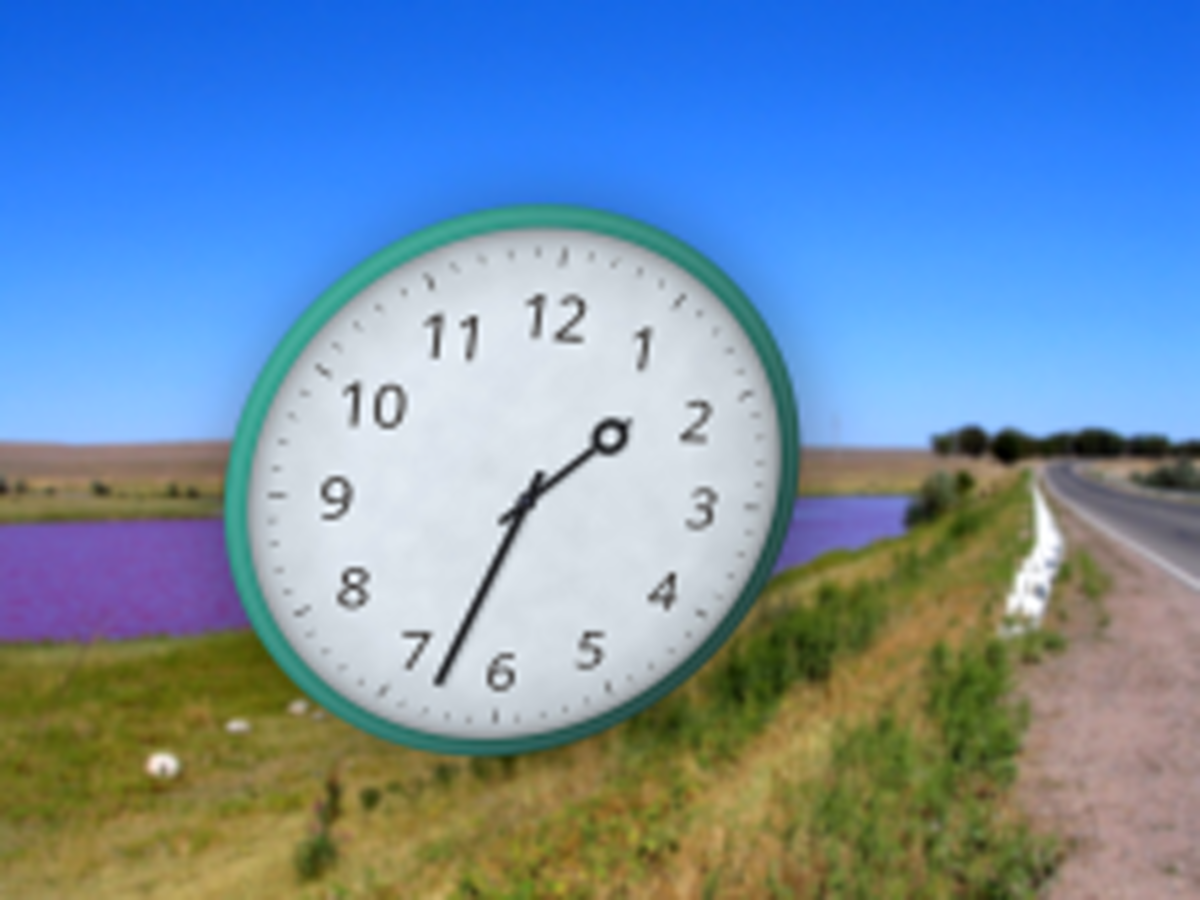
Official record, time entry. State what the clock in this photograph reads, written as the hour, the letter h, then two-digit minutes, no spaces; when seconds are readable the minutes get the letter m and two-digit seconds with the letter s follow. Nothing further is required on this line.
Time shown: 1h33
